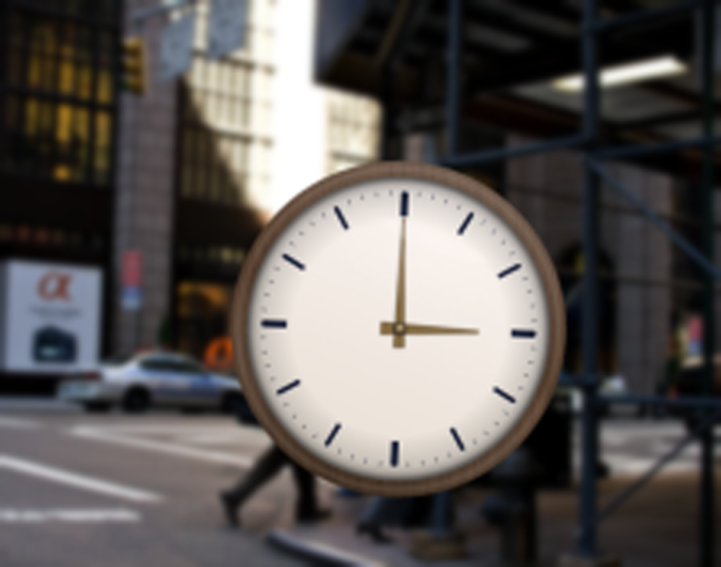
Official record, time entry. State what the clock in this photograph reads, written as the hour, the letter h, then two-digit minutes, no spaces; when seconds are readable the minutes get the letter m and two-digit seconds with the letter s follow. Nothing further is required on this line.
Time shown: 3h00
